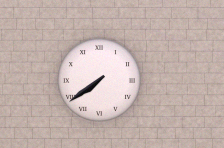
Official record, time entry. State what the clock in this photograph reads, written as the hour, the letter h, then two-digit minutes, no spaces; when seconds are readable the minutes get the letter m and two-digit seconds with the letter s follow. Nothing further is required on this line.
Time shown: 7h39
